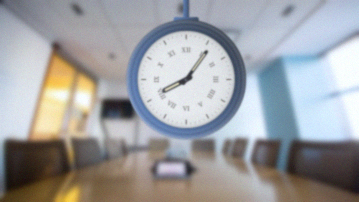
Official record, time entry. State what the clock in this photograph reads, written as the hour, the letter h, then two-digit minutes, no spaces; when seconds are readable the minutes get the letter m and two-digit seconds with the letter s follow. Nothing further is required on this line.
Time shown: 8h06
